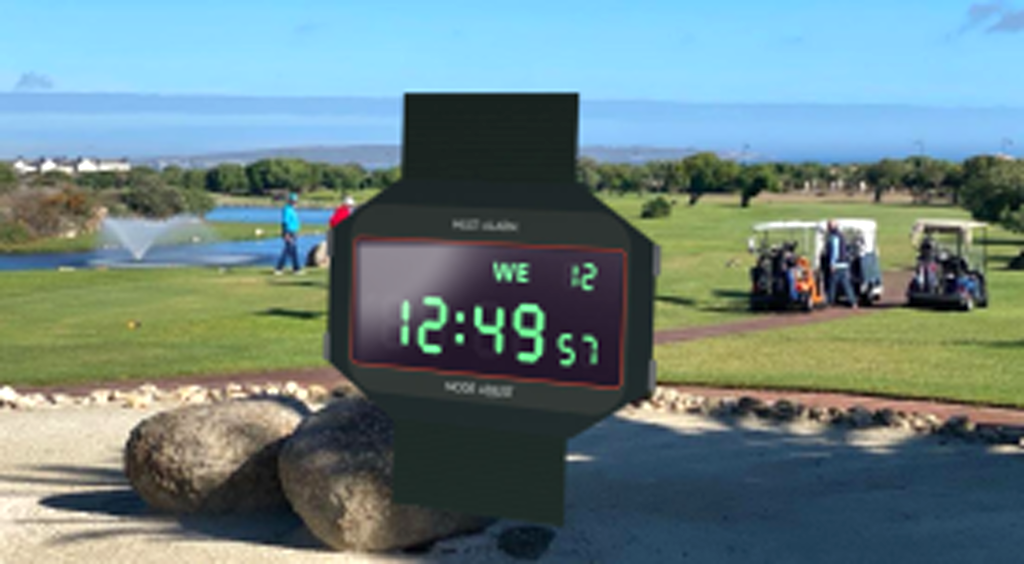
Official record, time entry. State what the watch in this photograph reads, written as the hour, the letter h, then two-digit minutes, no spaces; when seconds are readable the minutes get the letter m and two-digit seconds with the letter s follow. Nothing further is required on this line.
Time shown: 12h49m57s
